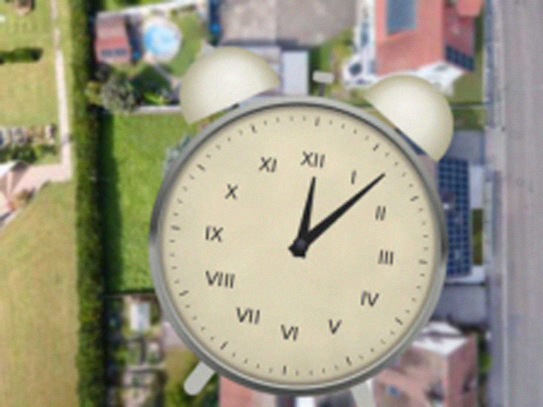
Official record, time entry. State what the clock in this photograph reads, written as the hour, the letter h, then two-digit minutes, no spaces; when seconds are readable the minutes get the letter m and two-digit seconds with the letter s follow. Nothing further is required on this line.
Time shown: 12h07
